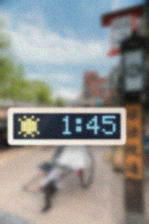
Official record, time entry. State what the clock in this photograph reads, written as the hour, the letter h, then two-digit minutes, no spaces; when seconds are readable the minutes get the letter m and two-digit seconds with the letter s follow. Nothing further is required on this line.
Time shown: 1h45
